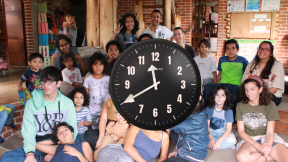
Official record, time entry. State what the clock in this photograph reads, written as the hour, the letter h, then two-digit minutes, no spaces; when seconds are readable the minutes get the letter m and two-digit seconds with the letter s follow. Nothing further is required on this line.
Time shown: 11h40
